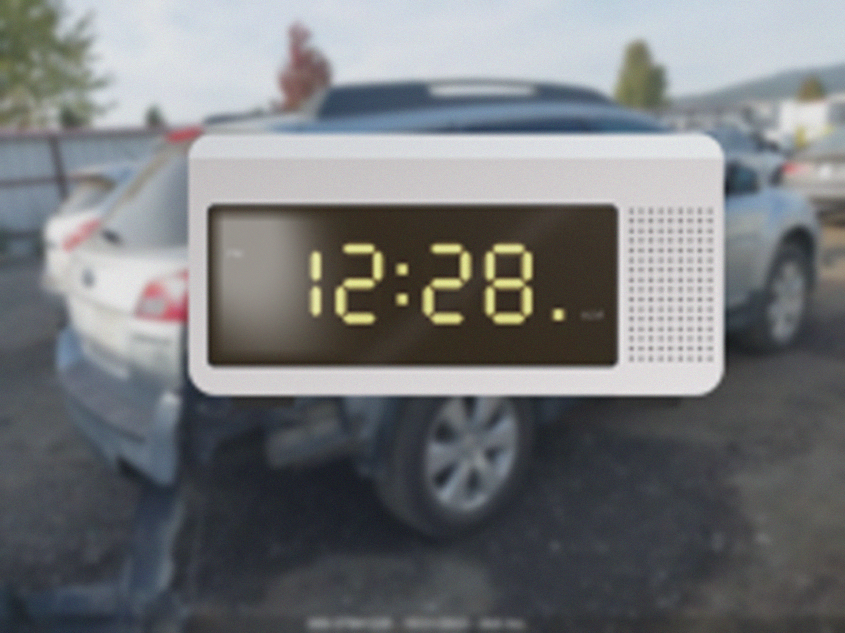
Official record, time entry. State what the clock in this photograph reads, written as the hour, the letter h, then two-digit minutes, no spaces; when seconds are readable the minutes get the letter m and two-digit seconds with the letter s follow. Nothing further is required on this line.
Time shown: 12h28
